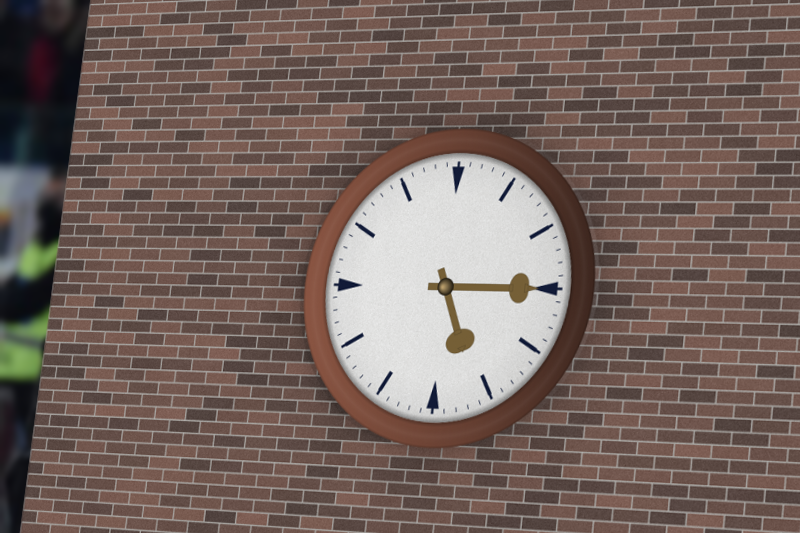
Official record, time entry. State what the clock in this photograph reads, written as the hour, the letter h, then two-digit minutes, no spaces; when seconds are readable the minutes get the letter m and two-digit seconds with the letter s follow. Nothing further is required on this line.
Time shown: 5h15
